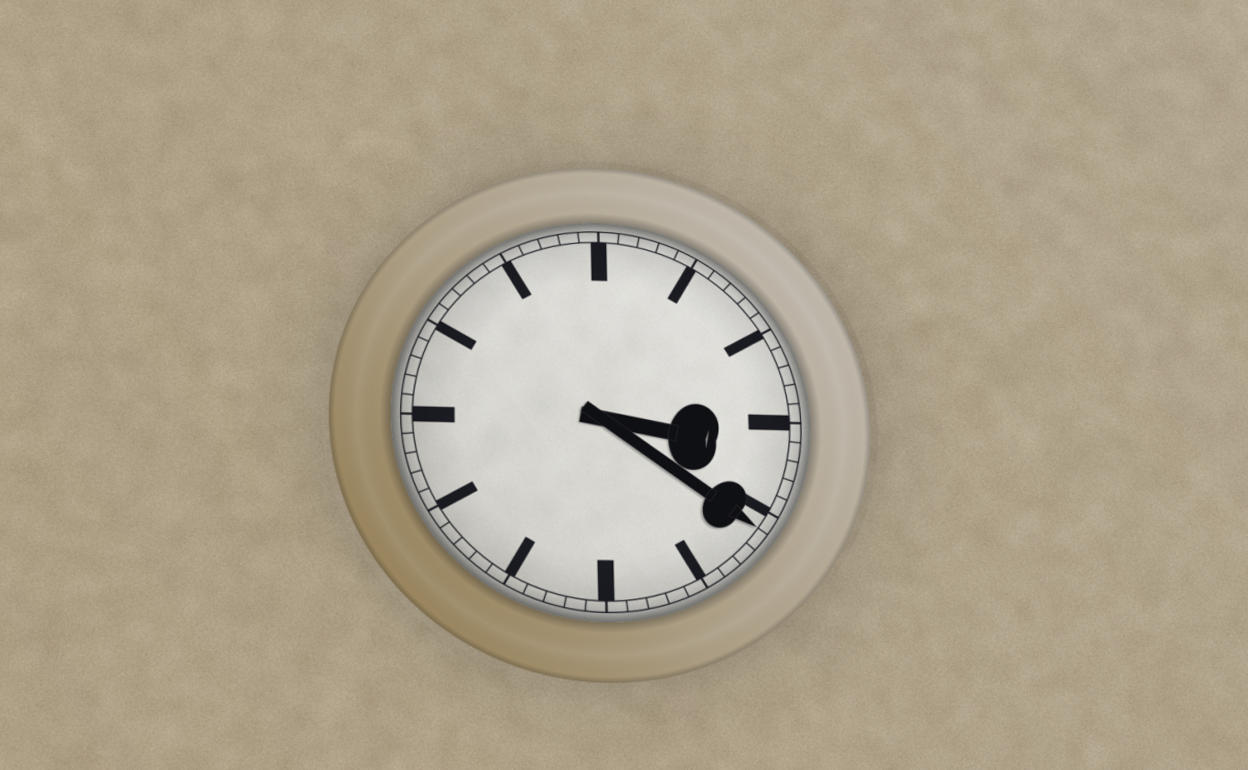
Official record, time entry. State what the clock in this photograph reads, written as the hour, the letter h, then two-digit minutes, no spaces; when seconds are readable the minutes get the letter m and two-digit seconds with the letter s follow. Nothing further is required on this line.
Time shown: 3h21
